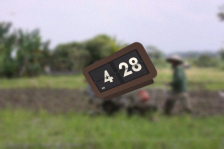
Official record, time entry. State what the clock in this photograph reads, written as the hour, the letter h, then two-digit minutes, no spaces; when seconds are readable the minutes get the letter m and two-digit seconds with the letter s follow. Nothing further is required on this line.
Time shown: 4h28
